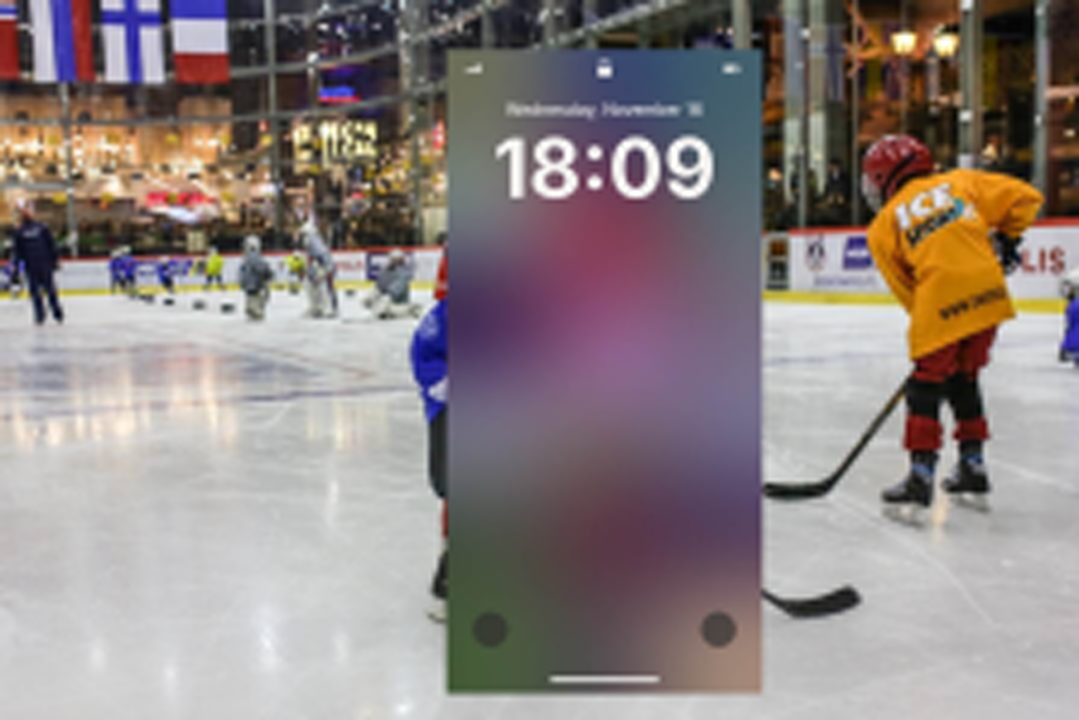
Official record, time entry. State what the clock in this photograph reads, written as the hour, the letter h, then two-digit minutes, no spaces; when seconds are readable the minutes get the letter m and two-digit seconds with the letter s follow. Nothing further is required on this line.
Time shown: 18h09
